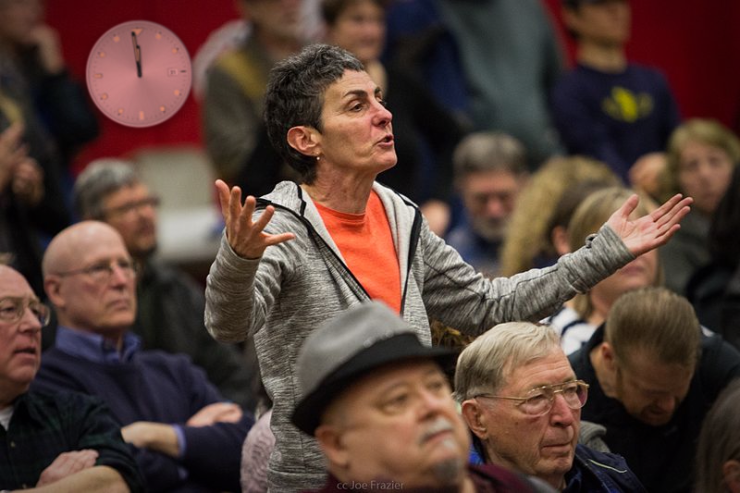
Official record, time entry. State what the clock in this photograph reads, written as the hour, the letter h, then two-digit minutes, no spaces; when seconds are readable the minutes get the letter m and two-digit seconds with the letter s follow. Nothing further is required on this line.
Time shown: 11h59
